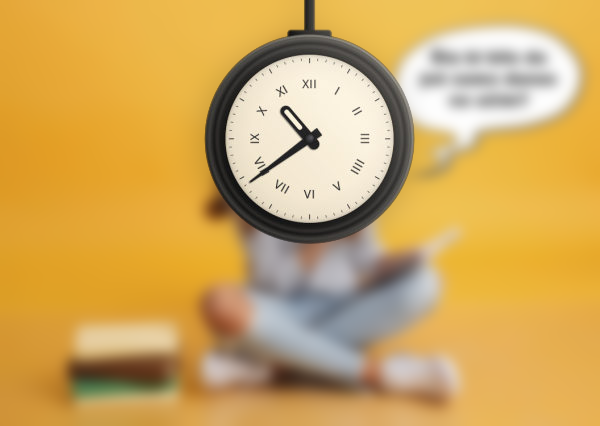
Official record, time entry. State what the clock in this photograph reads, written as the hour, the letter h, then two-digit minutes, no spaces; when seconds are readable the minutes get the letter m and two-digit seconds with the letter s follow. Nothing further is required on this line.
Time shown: 10h39
